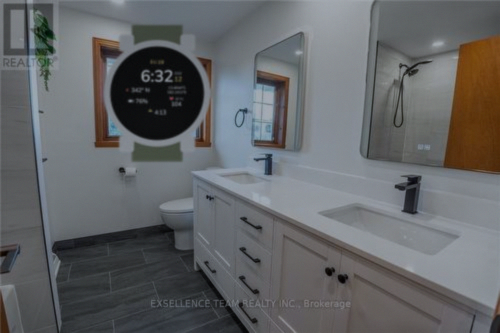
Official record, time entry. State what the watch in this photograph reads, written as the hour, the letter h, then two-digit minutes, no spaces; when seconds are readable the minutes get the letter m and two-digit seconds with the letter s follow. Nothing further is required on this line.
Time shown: 6h32
